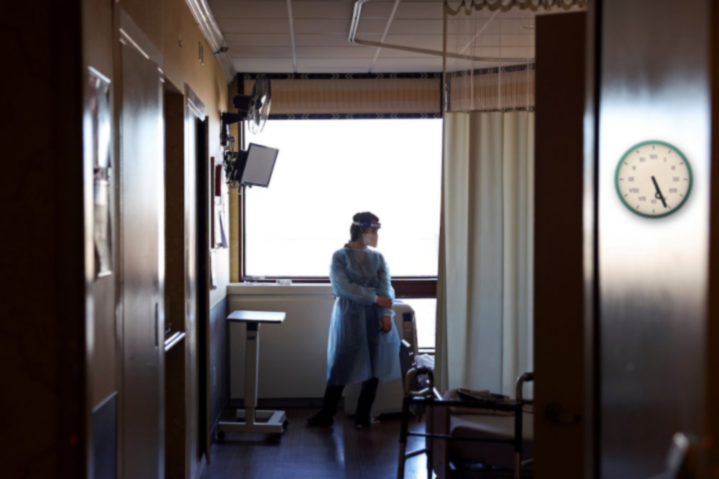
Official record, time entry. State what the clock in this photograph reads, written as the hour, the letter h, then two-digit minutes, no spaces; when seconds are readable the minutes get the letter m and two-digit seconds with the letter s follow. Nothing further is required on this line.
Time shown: 5h26
